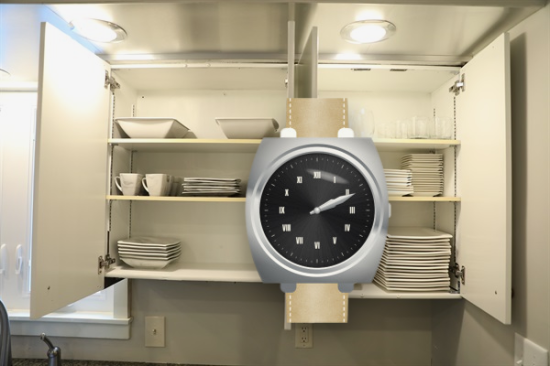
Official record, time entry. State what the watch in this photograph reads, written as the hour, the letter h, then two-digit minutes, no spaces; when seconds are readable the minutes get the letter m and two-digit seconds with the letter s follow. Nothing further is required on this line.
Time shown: 2h11
